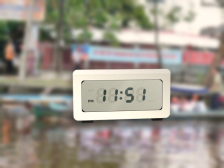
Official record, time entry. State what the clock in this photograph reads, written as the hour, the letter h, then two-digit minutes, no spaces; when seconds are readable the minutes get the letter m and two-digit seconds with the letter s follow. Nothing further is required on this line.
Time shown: 11h51
